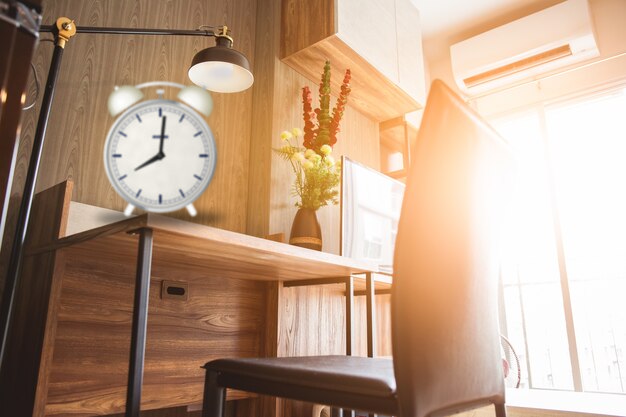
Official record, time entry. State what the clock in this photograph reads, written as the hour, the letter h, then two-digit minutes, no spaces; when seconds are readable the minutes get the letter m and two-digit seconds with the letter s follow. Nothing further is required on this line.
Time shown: 8h01
